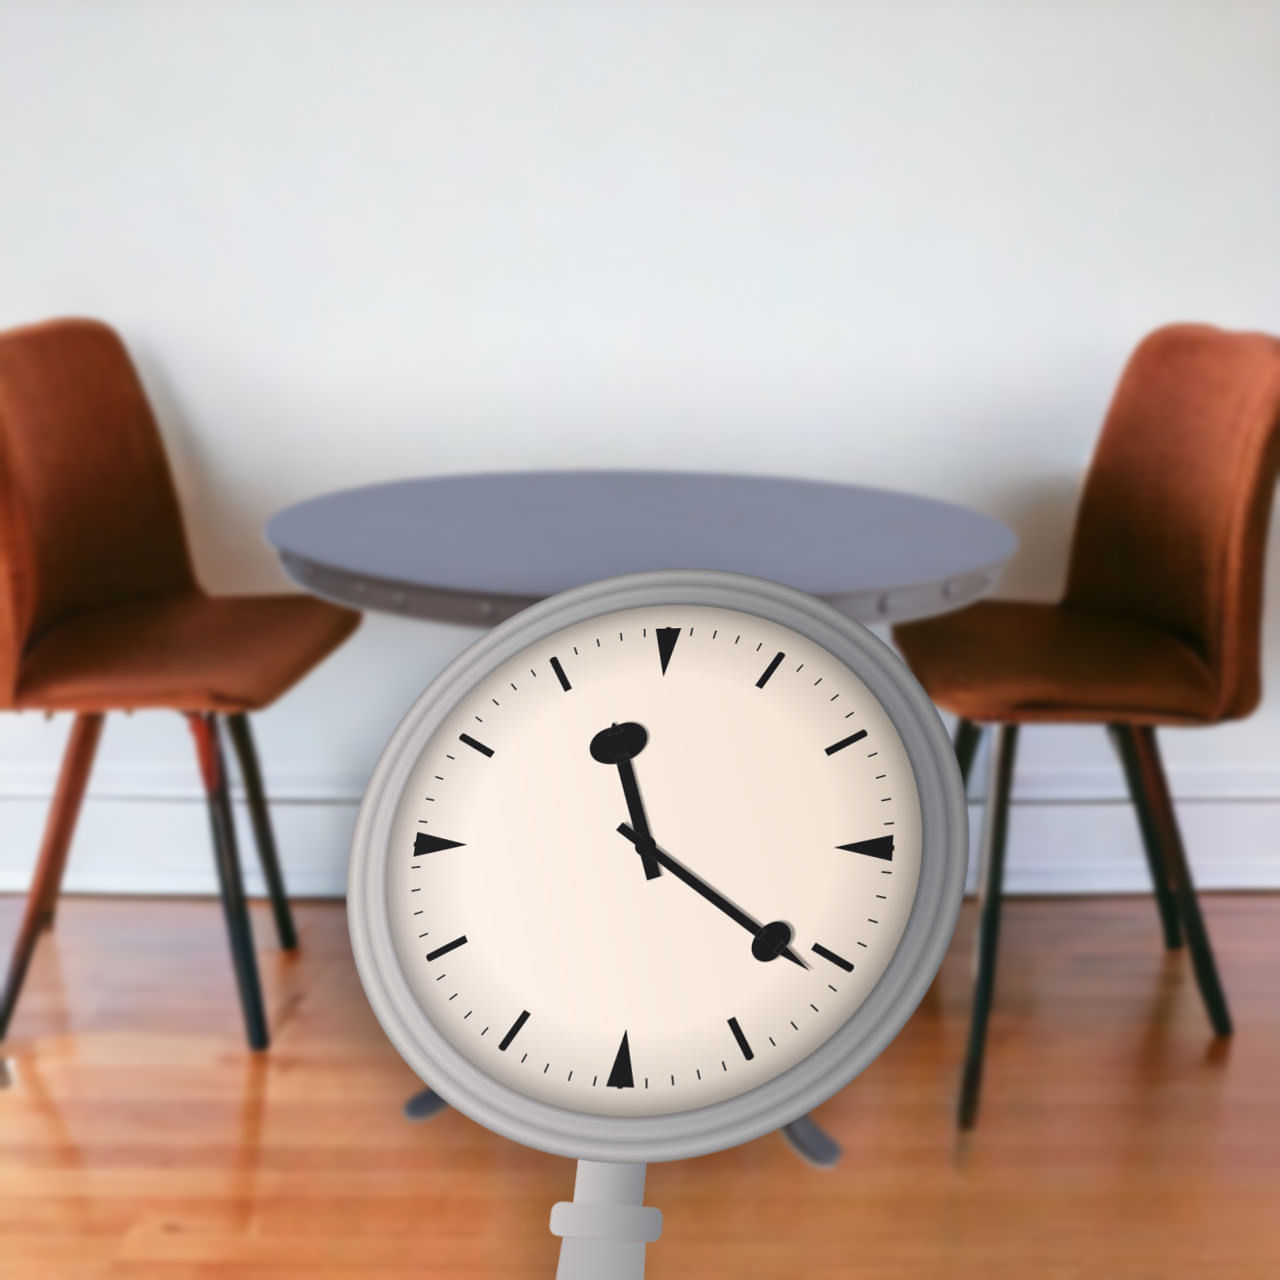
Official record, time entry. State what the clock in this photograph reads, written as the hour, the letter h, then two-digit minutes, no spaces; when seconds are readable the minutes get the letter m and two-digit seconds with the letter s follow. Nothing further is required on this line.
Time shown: 11h21
